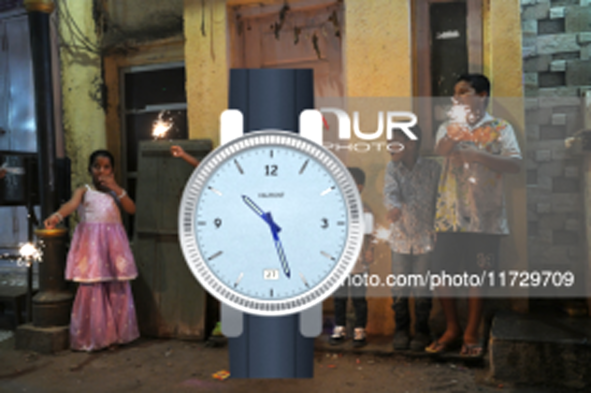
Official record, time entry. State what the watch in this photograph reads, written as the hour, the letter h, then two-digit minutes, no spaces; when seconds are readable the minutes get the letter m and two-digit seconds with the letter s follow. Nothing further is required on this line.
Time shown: 10h27
